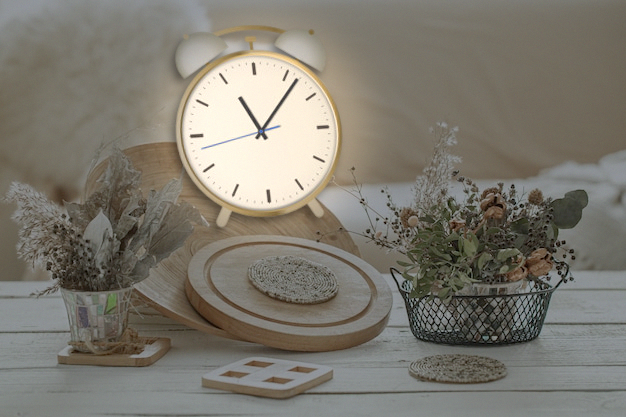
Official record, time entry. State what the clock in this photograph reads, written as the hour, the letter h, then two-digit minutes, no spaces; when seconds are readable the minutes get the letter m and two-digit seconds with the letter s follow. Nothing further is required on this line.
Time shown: 11h06m43s
